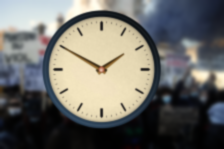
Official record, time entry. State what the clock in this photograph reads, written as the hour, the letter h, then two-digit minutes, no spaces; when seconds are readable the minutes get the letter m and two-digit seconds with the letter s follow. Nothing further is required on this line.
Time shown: 1h50
